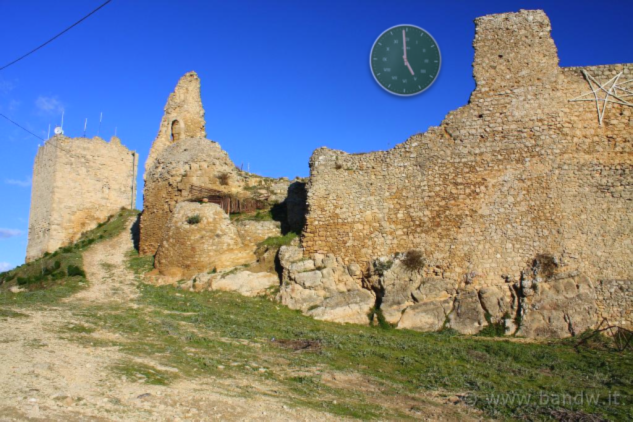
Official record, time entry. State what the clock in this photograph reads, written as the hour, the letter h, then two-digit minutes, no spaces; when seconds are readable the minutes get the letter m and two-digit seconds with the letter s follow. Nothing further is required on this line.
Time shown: 4h59
